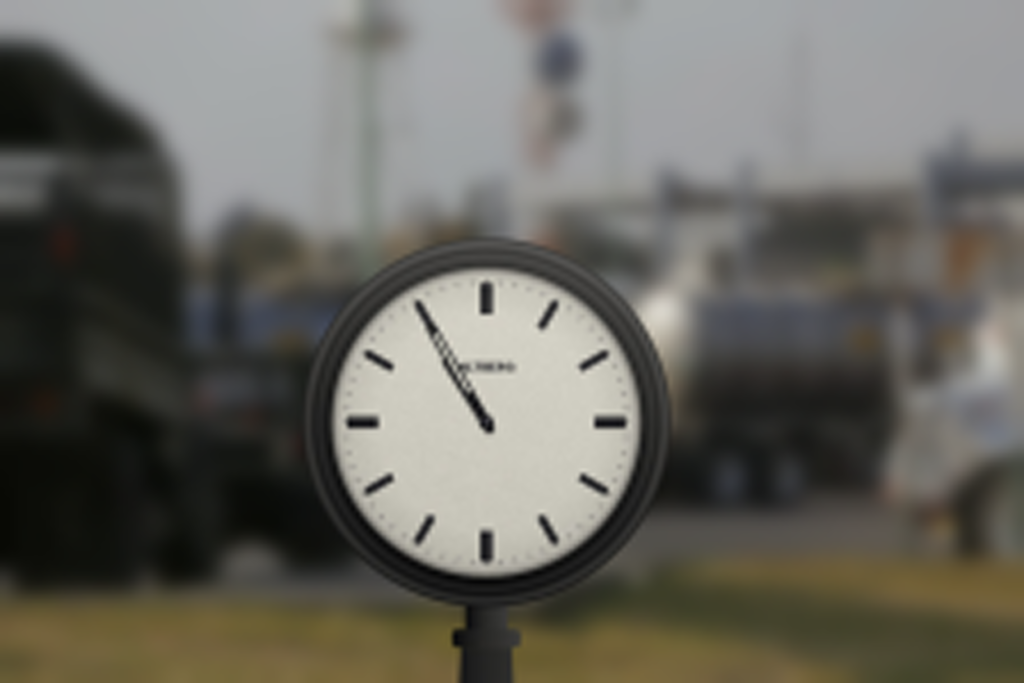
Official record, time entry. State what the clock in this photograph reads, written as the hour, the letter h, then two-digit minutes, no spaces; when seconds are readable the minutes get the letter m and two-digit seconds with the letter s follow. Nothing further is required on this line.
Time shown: 10h55
